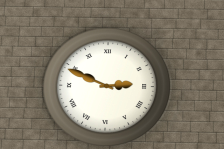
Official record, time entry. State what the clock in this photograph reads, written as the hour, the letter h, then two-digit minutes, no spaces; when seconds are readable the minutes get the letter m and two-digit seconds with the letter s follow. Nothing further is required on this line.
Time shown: 2h49
